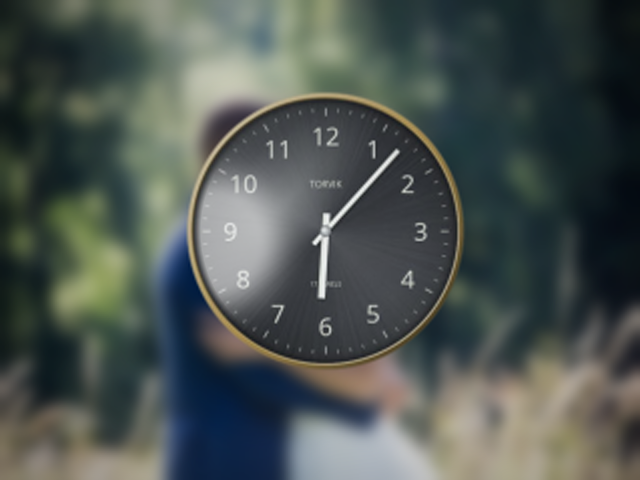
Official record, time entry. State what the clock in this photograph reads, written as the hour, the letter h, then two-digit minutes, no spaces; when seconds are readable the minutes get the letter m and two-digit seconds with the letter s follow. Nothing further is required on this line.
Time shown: 6h07
